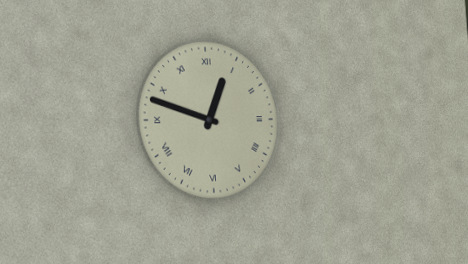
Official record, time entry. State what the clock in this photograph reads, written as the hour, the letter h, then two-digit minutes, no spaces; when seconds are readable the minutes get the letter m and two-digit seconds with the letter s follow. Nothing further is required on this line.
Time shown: 12h48
